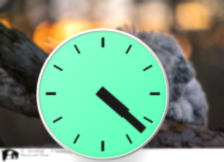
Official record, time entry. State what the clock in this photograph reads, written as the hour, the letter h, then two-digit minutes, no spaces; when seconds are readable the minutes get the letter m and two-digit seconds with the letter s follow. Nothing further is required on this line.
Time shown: 4h22
